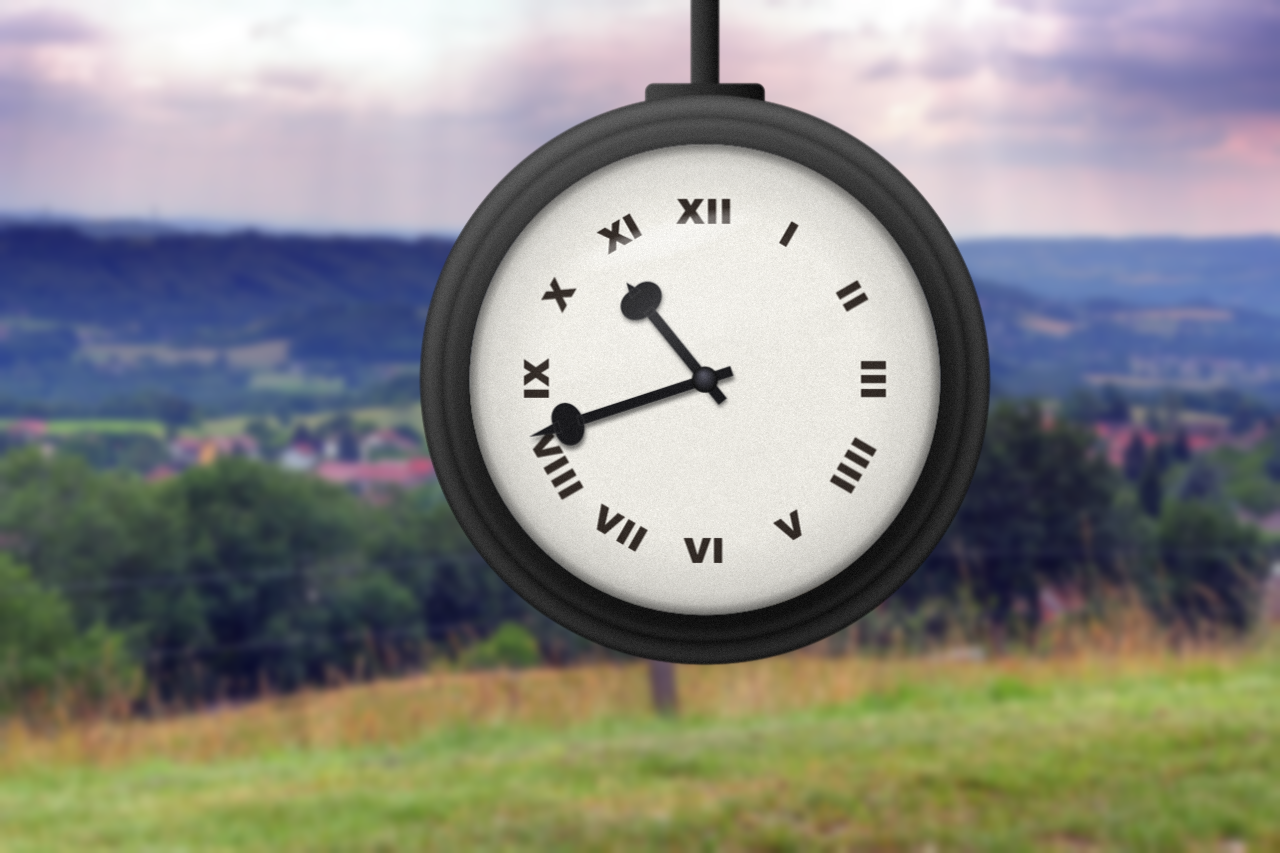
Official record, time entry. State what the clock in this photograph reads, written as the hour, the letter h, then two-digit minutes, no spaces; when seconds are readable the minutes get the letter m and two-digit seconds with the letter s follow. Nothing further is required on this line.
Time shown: 10h42
